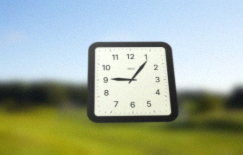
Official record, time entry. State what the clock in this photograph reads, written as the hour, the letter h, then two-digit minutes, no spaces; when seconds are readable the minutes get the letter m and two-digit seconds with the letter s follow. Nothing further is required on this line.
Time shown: 9h06
